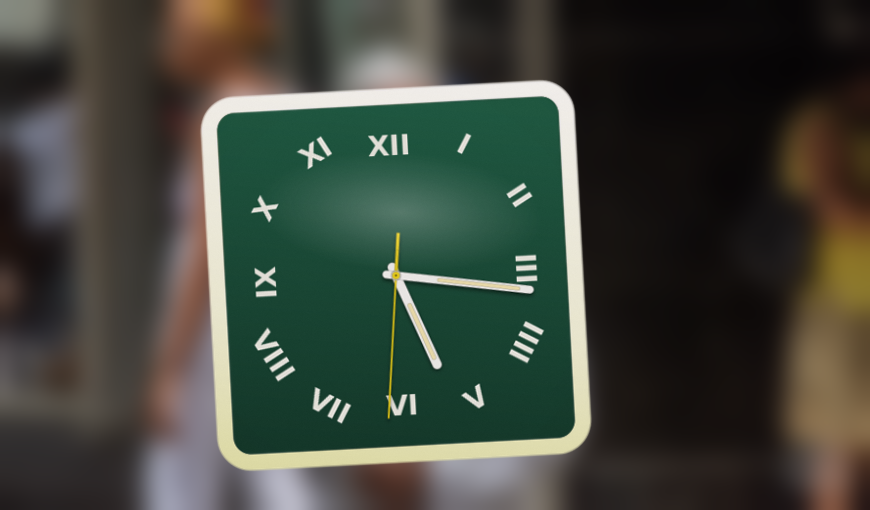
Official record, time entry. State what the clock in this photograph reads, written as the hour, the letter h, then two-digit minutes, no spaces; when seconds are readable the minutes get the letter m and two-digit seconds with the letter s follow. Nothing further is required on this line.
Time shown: 5h16m31s
